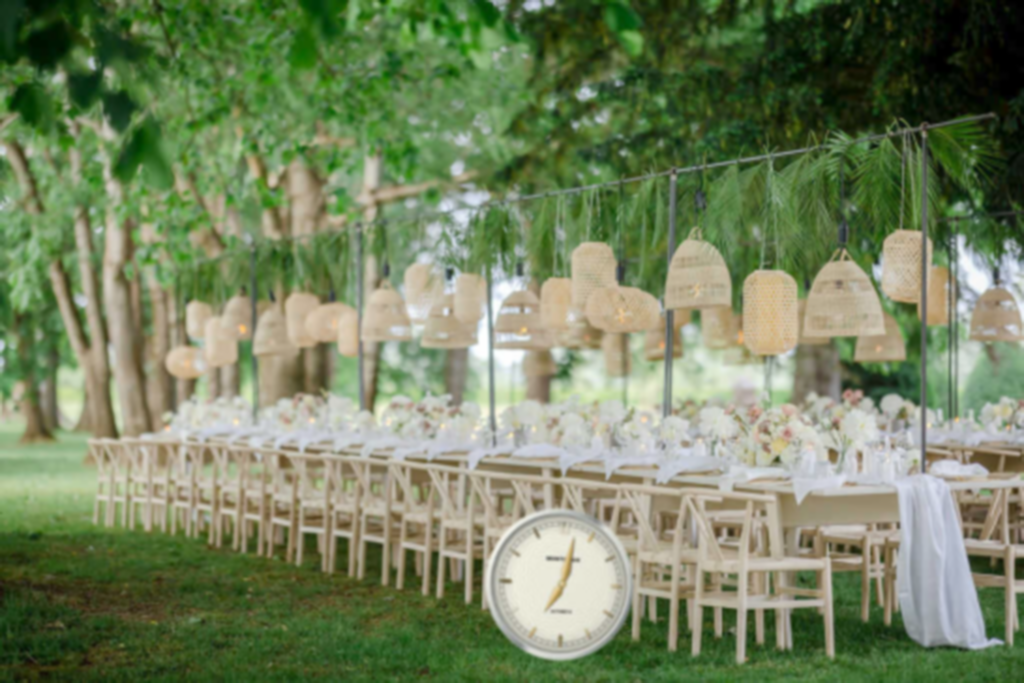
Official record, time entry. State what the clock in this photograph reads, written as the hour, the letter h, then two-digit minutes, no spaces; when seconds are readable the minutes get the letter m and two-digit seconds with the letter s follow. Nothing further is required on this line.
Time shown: 7h02
